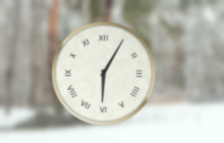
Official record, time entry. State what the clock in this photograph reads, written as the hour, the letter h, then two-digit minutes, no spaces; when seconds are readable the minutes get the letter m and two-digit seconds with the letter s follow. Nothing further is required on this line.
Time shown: 6h05
